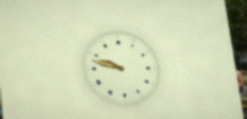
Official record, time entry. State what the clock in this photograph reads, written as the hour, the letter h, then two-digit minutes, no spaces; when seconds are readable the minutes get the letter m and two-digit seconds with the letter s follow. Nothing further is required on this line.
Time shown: 9h48
